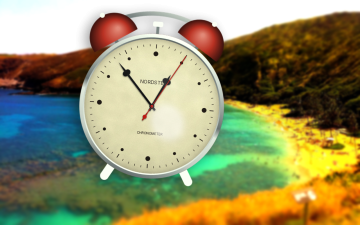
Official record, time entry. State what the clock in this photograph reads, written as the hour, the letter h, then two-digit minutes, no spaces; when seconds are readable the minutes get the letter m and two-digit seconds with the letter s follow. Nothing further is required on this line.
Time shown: 12h53m05s
